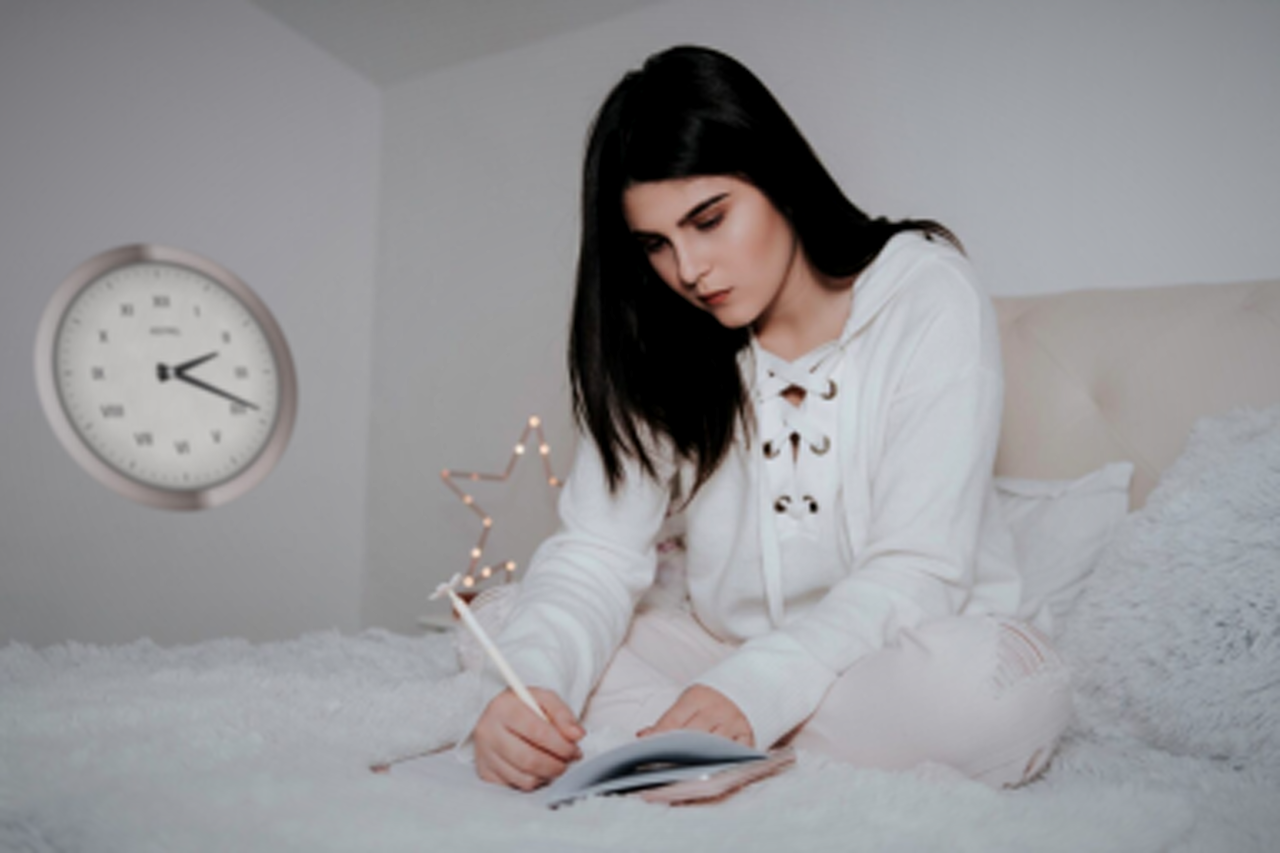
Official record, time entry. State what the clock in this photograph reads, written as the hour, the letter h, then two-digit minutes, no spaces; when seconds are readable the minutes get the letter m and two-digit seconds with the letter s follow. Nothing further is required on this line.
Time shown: 2h19
